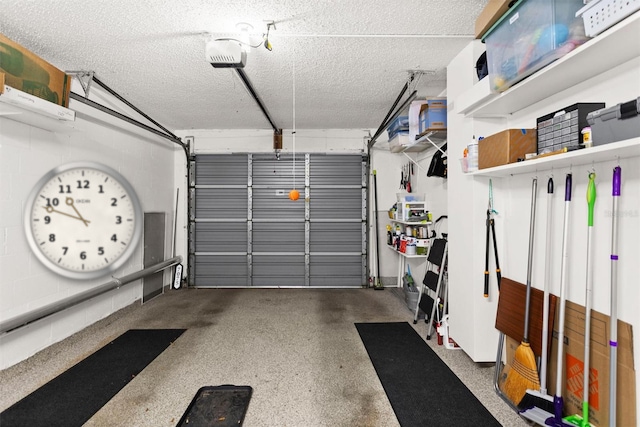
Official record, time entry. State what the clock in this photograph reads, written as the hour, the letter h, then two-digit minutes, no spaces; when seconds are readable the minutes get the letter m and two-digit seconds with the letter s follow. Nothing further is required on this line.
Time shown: 10h48
